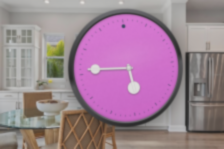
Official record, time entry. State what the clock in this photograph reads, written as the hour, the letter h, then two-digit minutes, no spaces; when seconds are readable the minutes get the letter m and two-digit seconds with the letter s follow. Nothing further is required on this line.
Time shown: 5h46
